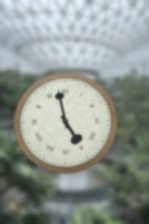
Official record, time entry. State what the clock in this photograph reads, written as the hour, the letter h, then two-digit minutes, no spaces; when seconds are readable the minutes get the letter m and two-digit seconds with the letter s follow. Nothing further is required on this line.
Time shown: 4h58
